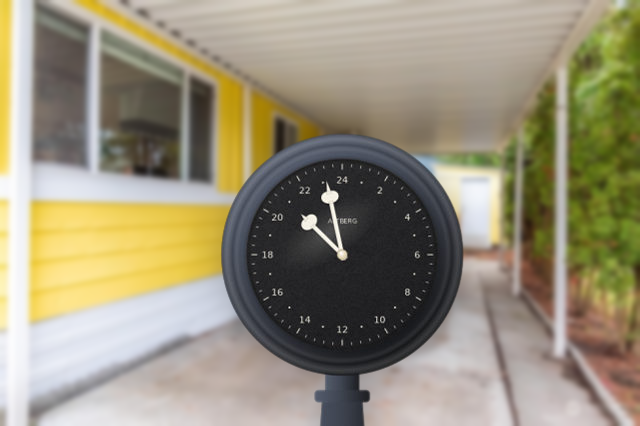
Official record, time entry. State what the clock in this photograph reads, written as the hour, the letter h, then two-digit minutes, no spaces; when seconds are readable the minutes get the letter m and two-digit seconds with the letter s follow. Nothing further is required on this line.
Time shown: 20h58
